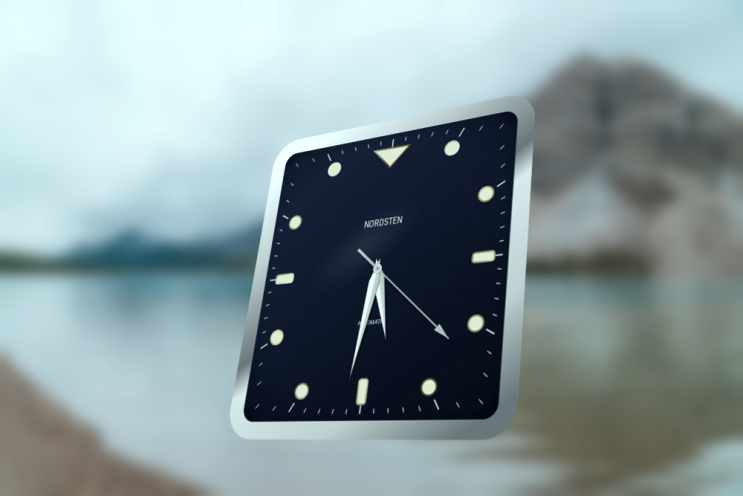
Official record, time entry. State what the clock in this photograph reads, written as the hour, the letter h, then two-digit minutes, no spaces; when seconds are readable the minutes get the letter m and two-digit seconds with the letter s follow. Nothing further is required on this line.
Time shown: 5h31m22s
